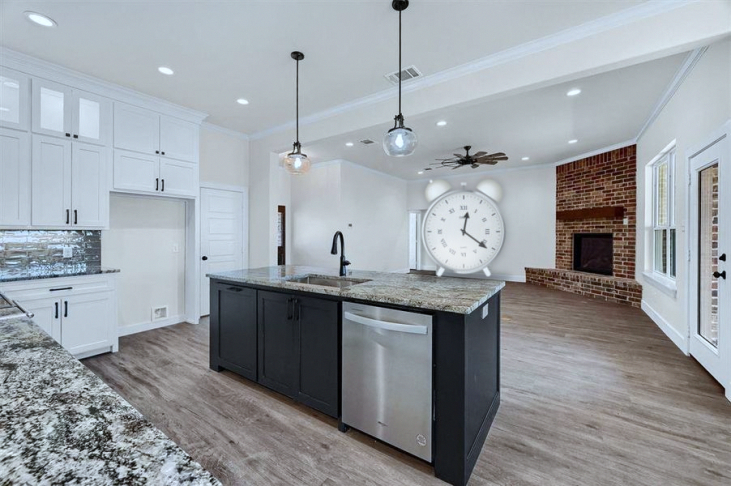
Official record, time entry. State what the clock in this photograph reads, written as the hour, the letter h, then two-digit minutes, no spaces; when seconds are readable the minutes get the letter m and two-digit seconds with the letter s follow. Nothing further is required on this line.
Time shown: 12h21
